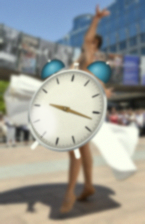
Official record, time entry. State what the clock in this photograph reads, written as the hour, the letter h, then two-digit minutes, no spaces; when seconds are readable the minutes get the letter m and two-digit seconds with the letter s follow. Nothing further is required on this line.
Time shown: 9h17
